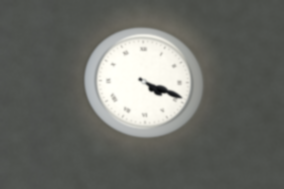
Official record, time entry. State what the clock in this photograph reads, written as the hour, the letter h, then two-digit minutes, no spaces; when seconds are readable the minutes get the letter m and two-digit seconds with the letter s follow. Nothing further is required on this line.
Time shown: 4h19
